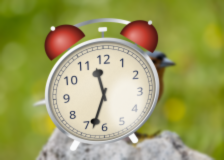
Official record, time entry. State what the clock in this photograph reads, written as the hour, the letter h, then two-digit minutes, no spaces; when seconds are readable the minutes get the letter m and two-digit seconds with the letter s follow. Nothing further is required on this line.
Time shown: 11h33
